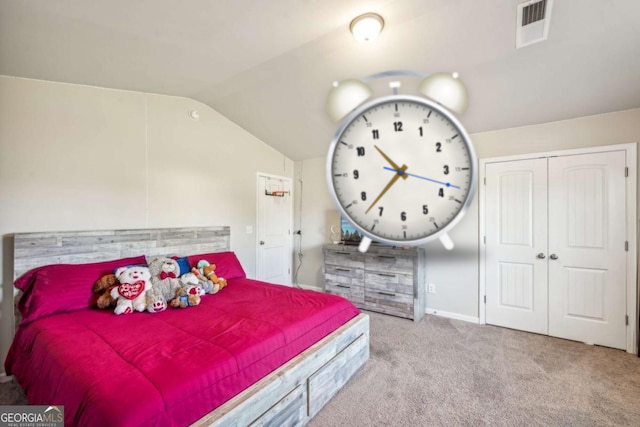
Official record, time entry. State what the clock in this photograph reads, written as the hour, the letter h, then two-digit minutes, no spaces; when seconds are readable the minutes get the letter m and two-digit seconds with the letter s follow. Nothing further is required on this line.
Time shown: 10h37m18s
